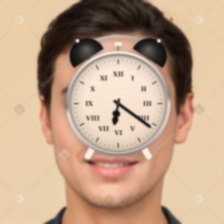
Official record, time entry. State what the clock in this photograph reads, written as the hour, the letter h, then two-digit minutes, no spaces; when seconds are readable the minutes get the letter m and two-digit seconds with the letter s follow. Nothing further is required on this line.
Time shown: 6h21
